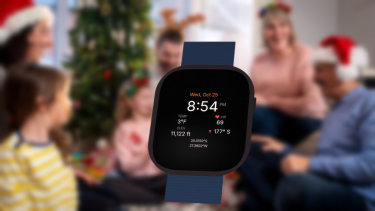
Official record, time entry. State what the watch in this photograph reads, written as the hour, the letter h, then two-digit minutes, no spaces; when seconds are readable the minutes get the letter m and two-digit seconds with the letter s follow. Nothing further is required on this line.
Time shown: 8h54
